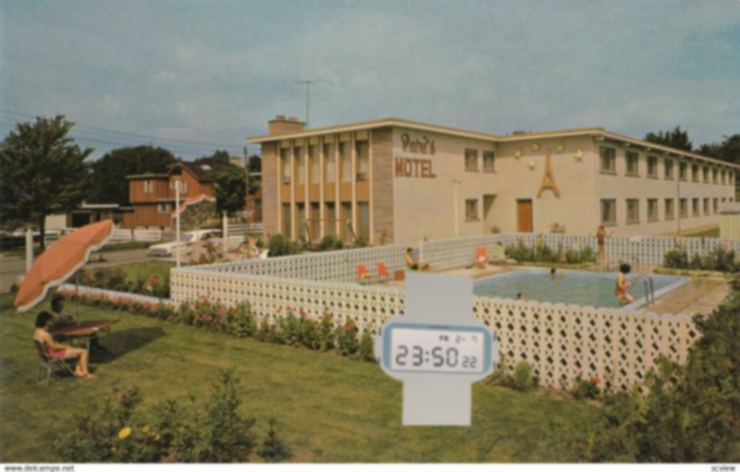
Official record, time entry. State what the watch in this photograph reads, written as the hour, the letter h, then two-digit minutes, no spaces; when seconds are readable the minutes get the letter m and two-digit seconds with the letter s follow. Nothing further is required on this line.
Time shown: 23h50
